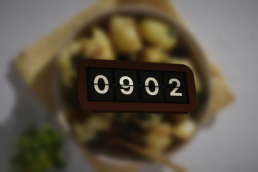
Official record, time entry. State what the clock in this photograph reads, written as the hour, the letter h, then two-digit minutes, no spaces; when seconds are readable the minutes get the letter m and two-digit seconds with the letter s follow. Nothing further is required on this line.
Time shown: 9h02
